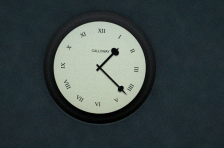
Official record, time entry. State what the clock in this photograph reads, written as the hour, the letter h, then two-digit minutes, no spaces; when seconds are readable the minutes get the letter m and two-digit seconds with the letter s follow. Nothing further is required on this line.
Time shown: 1h22
